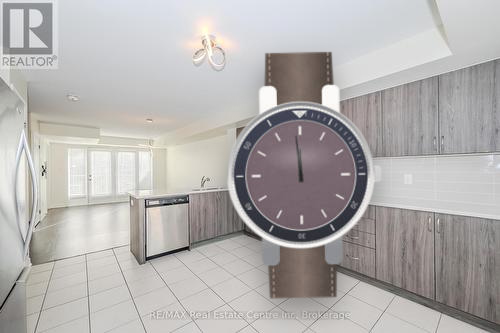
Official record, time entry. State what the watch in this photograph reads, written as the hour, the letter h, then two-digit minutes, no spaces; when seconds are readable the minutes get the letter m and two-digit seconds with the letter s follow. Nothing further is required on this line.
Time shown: 11h59
